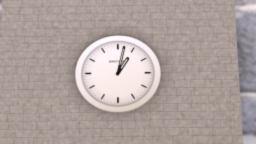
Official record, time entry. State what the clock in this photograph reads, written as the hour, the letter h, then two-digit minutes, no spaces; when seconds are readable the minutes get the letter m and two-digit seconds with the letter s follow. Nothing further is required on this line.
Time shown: 1h02
